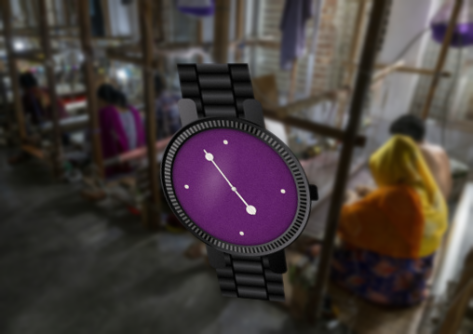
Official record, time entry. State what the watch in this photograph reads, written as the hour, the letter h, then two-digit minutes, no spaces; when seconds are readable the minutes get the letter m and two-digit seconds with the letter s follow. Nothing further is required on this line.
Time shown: 4h55
